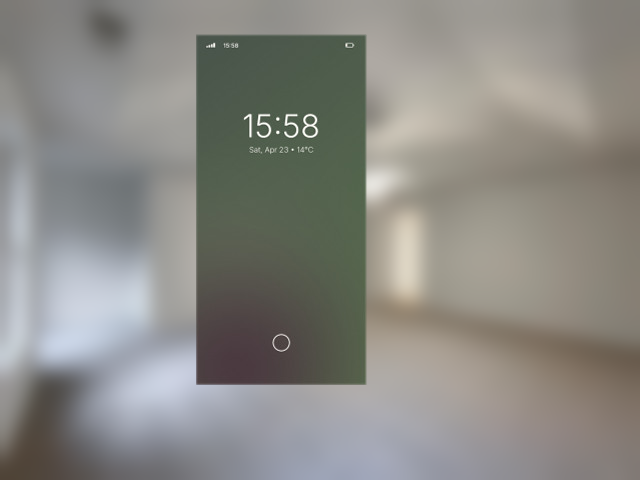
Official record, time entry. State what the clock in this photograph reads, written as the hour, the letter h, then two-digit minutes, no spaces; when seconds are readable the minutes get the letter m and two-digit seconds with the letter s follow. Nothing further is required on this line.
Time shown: 15h58
